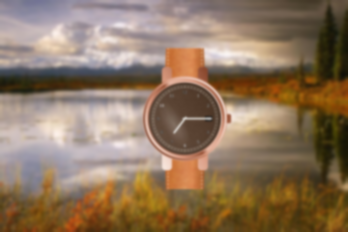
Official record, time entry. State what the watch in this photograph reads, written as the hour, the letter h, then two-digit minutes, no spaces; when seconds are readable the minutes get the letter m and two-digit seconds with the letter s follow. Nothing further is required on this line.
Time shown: 7h15
